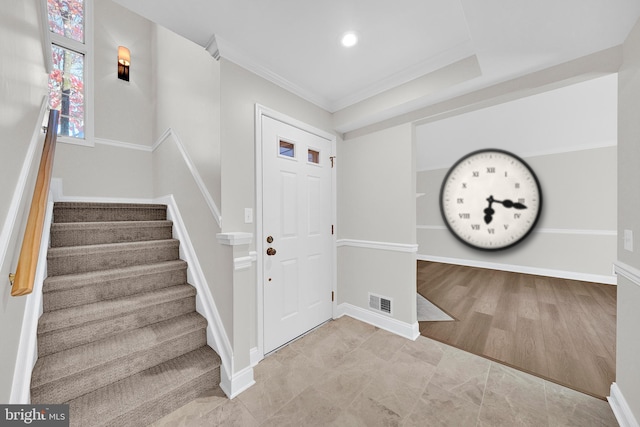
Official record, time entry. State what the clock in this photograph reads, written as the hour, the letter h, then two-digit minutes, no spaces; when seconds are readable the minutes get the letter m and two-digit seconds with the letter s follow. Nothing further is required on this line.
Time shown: 6h17
